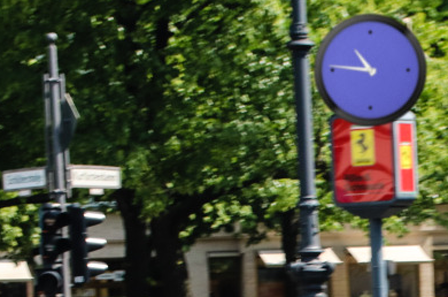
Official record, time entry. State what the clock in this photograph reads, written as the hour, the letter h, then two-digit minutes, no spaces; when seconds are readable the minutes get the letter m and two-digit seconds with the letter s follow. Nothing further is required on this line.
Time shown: 10h46
